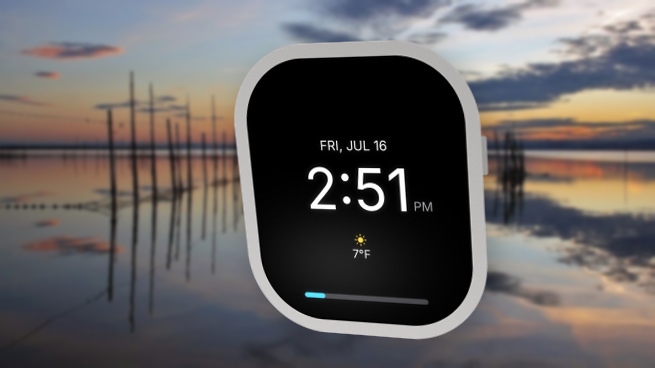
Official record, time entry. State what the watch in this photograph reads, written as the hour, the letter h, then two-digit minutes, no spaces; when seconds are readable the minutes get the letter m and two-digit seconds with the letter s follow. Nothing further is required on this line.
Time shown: 2h51
